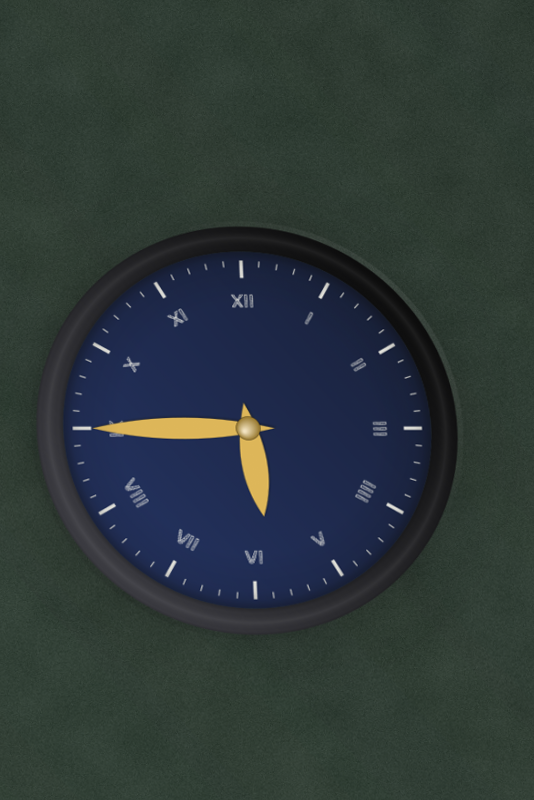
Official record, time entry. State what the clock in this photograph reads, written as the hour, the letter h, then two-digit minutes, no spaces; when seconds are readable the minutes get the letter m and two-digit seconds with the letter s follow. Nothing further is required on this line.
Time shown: 5h45
